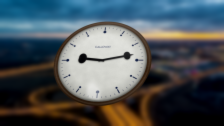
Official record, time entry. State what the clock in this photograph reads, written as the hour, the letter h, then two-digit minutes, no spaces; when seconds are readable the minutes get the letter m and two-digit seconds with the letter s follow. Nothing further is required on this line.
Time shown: 9h13
